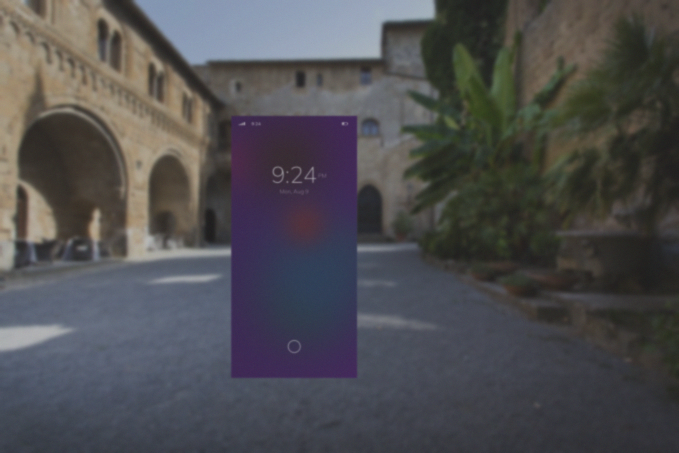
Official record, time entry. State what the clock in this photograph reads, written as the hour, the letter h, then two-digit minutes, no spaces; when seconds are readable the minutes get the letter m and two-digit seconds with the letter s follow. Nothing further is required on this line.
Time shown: 9h24
